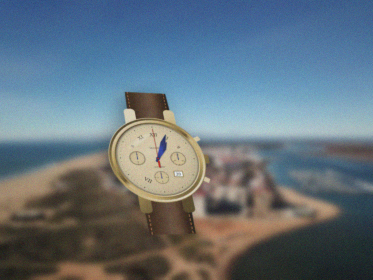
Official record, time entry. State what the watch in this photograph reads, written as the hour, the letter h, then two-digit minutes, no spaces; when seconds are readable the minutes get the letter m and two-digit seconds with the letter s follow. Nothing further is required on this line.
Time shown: 1h04
